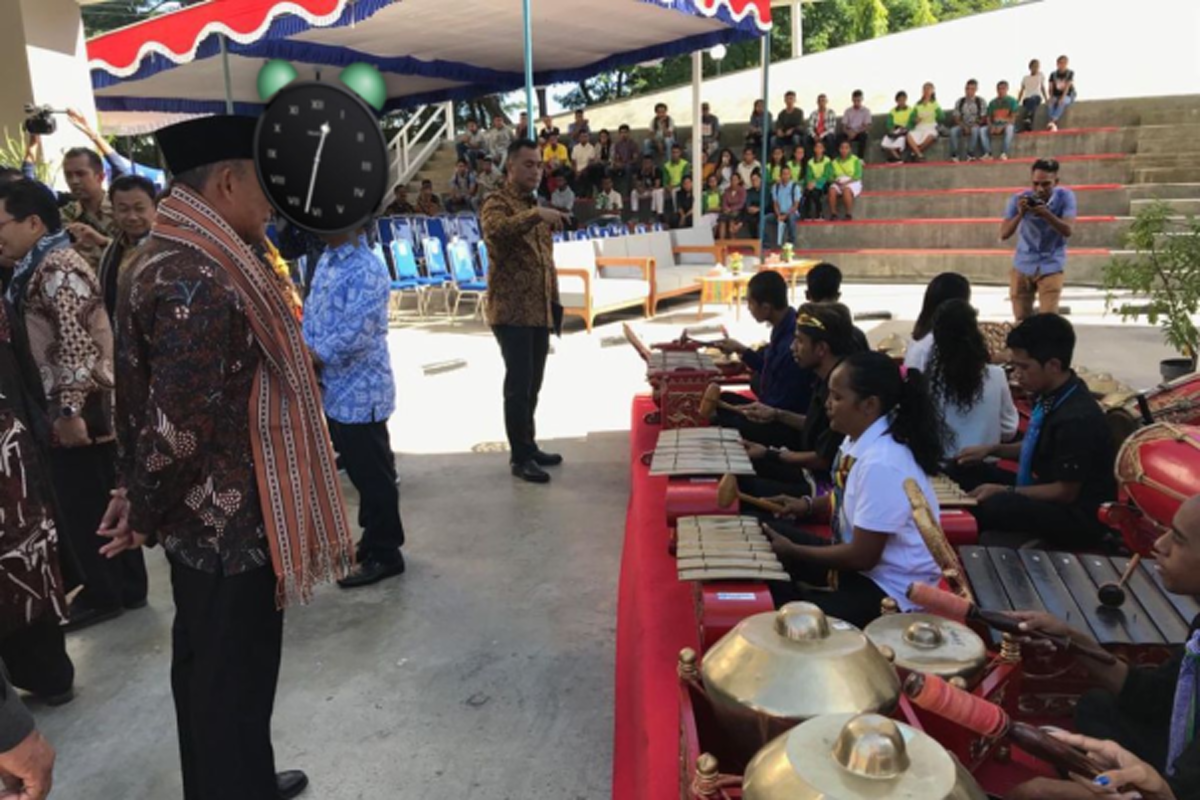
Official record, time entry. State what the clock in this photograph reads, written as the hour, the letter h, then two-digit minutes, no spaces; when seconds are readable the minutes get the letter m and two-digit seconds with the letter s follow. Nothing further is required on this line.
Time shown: 12h32
